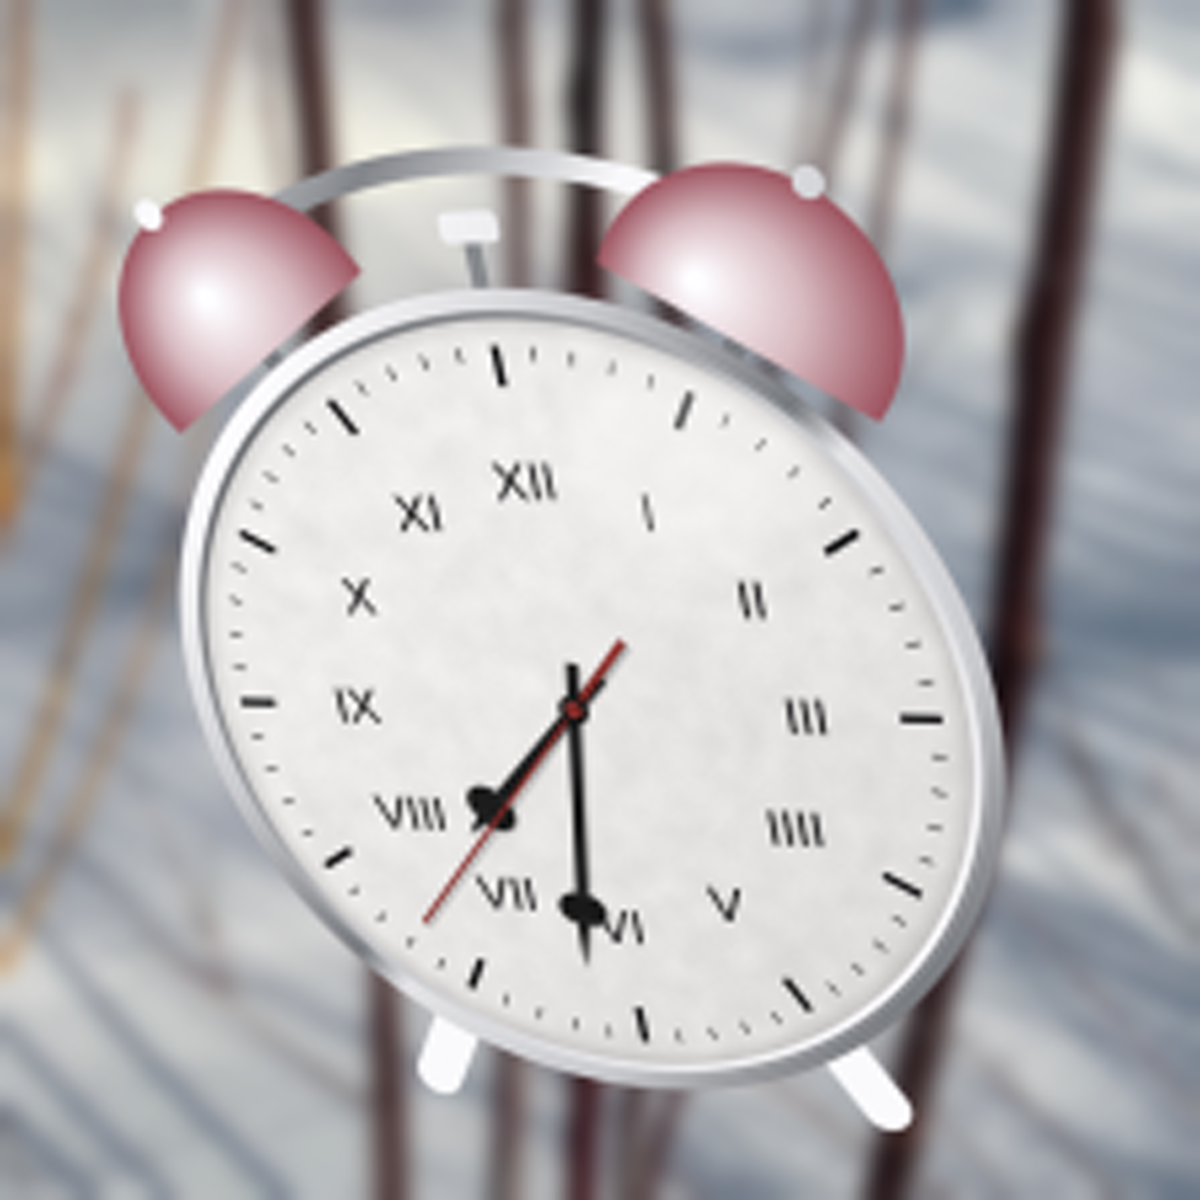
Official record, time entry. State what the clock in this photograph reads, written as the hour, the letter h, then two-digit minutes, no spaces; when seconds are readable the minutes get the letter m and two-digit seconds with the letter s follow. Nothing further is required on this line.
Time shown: 7h31m37s
